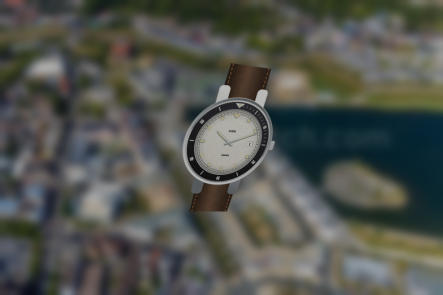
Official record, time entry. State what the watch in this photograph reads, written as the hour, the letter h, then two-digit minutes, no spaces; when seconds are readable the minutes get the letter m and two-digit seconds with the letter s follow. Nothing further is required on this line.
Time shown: 10h11
